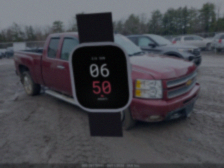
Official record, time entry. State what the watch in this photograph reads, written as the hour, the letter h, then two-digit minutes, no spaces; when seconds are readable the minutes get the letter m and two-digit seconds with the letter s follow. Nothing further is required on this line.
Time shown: 6h50
